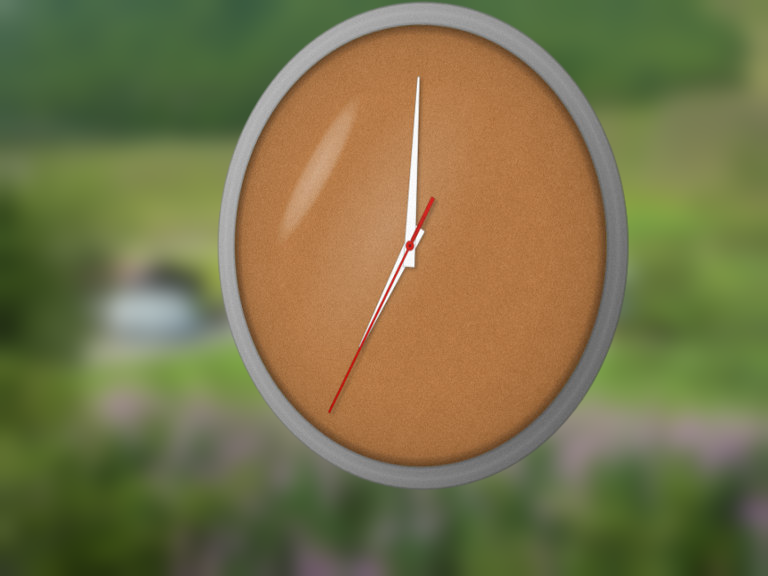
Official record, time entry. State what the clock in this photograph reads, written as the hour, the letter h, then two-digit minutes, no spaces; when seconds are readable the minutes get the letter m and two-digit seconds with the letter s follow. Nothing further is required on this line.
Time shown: 7h00m35s
